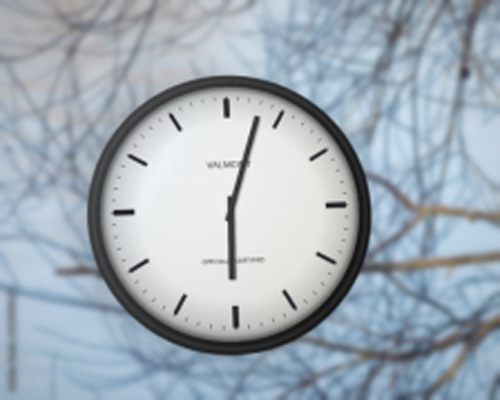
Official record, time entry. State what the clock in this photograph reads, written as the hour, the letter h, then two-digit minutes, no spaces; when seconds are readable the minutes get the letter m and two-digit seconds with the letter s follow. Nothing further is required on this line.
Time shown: 6h03
